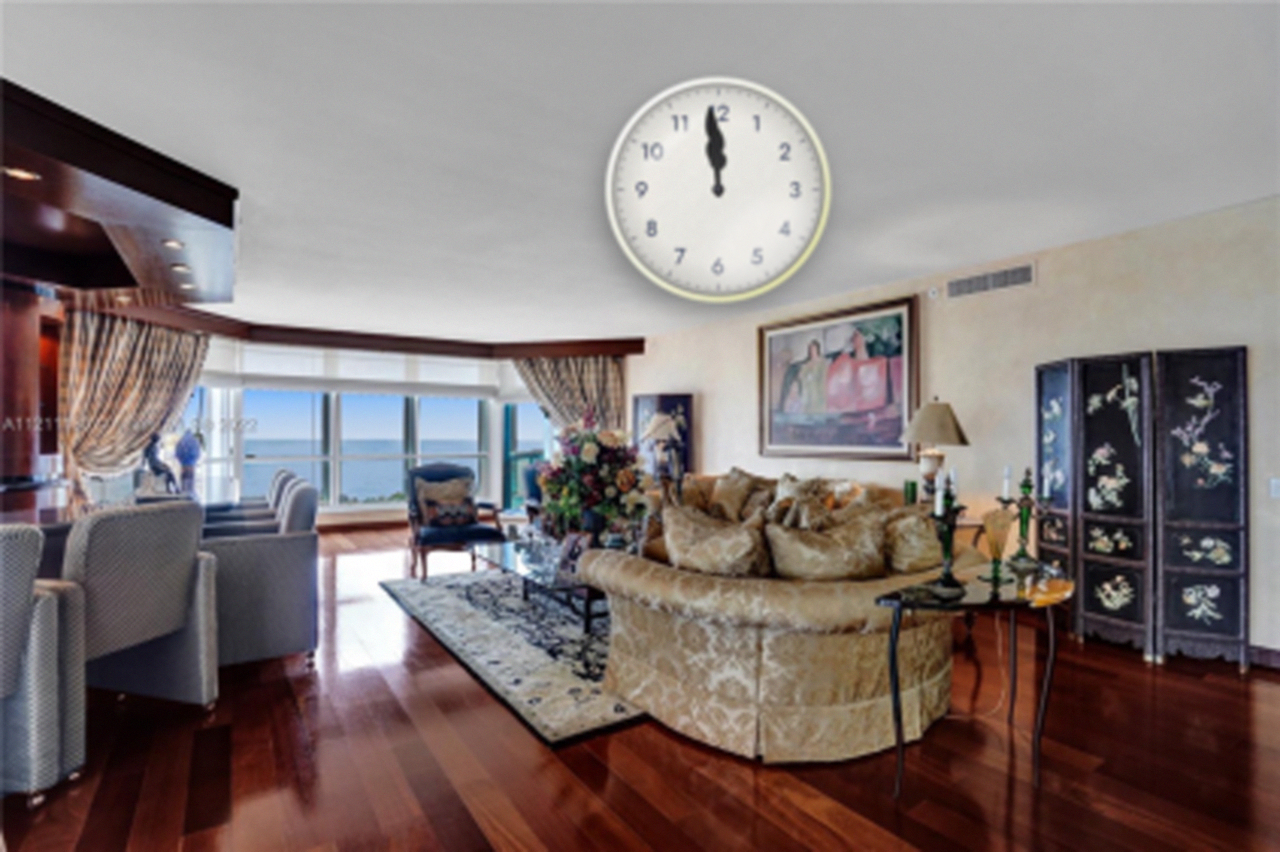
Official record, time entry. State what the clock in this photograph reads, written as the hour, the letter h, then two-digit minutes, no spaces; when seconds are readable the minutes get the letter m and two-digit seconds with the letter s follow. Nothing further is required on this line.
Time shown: 11h59
